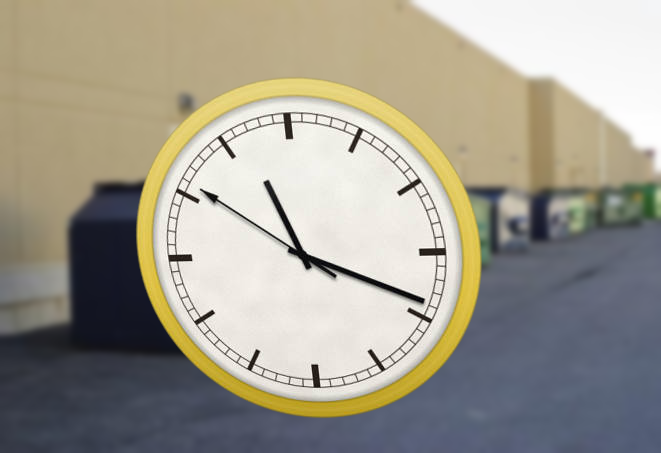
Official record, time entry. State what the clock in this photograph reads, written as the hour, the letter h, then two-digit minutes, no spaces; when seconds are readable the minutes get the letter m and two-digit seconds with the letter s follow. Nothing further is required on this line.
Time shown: 11h18m51s
